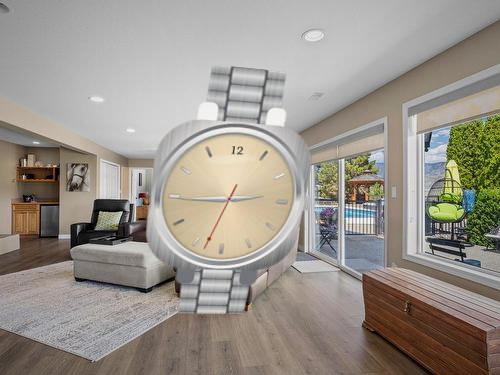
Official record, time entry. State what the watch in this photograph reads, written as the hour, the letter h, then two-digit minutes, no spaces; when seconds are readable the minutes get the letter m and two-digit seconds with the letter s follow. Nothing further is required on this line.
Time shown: 2h44m33s
